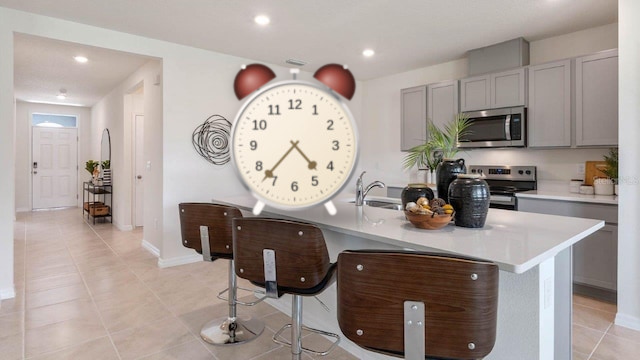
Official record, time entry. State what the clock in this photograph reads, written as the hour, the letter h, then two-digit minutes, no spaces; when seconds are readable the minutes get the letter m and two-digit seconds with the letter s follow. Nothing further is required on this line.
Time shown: 4h37
